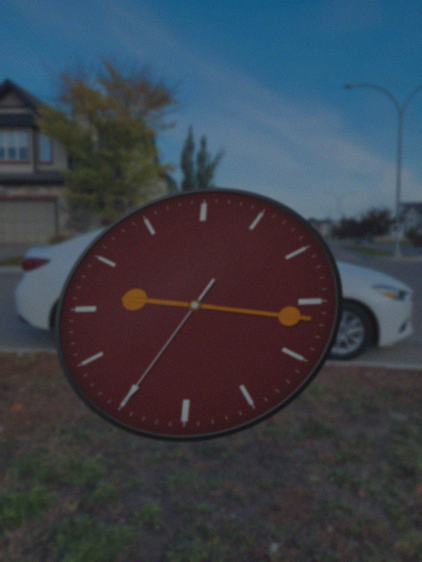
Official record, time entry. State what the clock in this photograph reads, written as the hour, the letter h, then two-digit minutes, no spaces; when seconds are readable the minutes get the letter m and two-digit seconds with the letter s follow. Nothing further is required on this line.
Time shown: 9h16m35s
